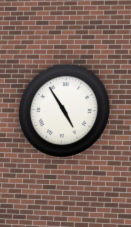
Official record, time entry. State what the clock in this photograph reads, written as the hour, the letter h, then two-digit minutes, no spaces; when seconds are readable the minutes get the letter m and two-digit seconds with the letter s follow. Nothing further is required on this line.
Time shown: 4h54
